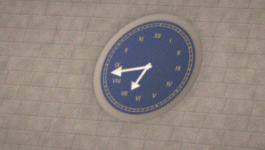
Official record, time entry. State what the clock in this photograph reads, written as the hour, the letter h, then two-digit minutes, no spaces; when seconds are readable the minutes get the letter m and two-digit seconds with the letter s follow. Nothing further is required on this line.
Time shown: 6h43
